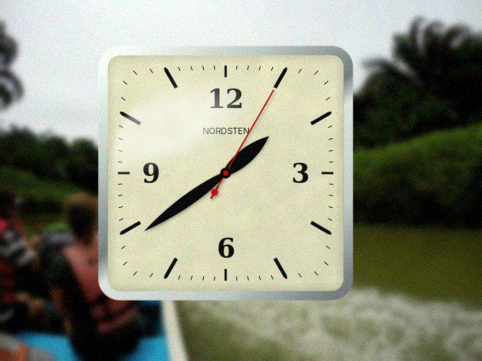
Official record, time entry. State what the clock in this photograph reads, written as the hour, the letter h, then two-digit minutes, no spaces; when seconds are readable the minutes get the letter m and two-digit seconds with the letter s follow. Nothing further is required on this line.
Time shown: 1h39m05s
